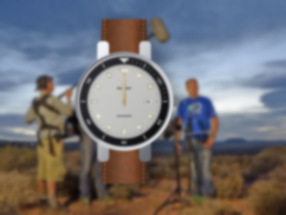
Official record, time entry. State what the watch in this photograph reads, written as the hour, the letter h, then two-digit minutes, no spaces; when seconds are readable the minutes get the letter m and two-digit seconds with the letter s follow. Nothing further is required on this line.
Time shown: 12h00
